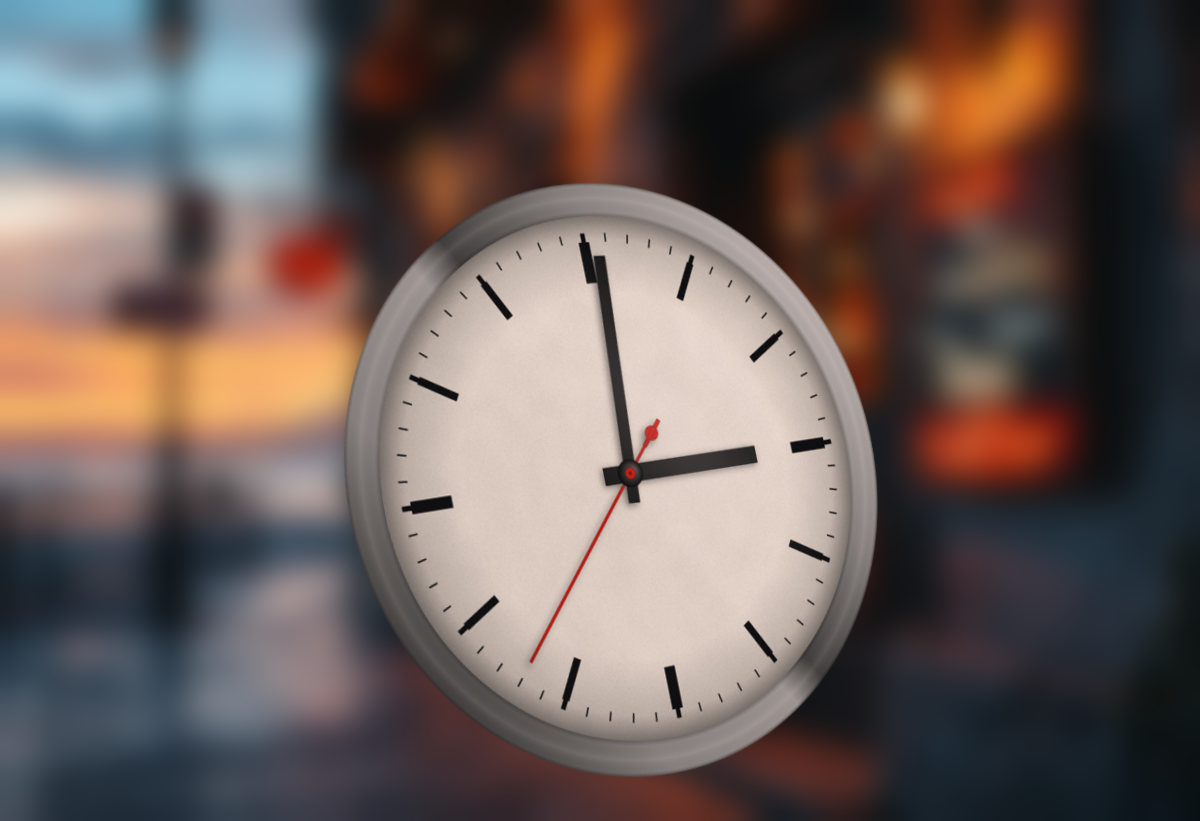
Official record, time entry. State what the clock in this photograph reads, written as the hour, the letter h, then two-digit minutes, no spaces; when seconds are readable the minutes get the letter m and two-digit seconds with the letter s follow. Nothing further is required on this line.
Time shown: 3h00m37s
